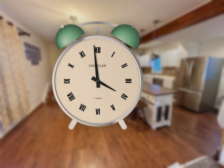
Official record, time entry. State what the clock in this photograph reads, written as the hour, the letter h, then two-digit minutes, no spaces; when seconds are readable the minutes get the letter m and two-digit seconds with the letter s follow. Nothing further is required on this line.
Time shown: 3h59
